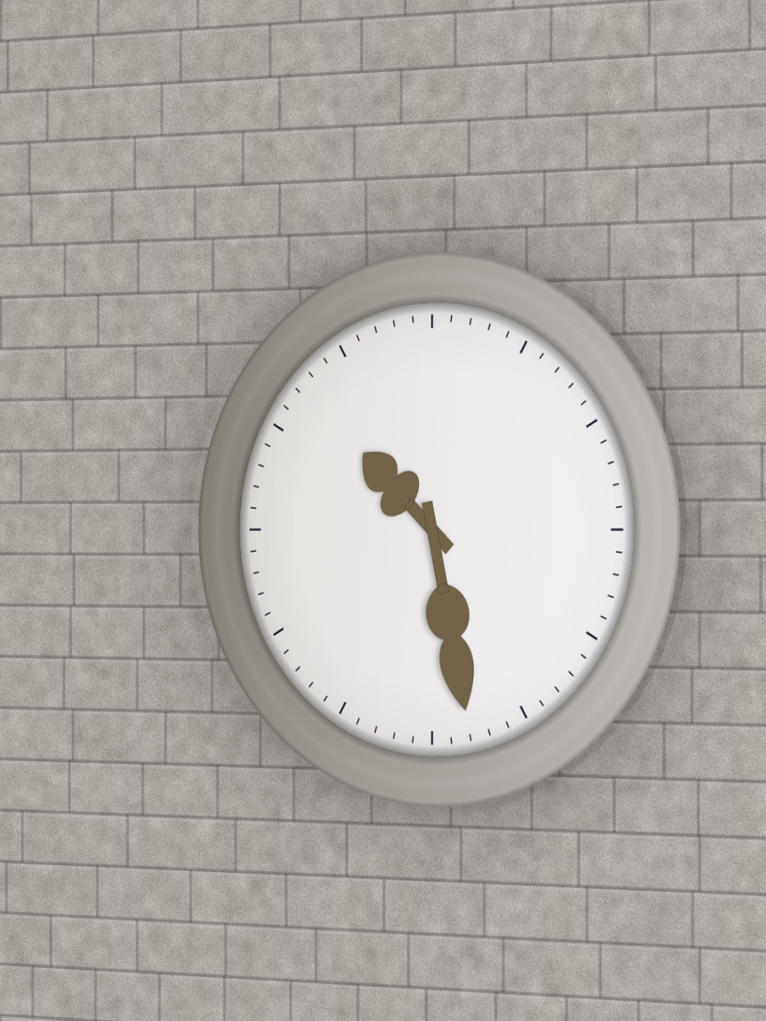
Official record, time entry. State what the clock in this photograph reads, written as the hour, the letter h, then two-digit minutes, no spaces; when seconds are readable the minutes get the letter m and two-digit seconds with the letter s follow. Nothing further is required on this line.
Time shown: 10h28
